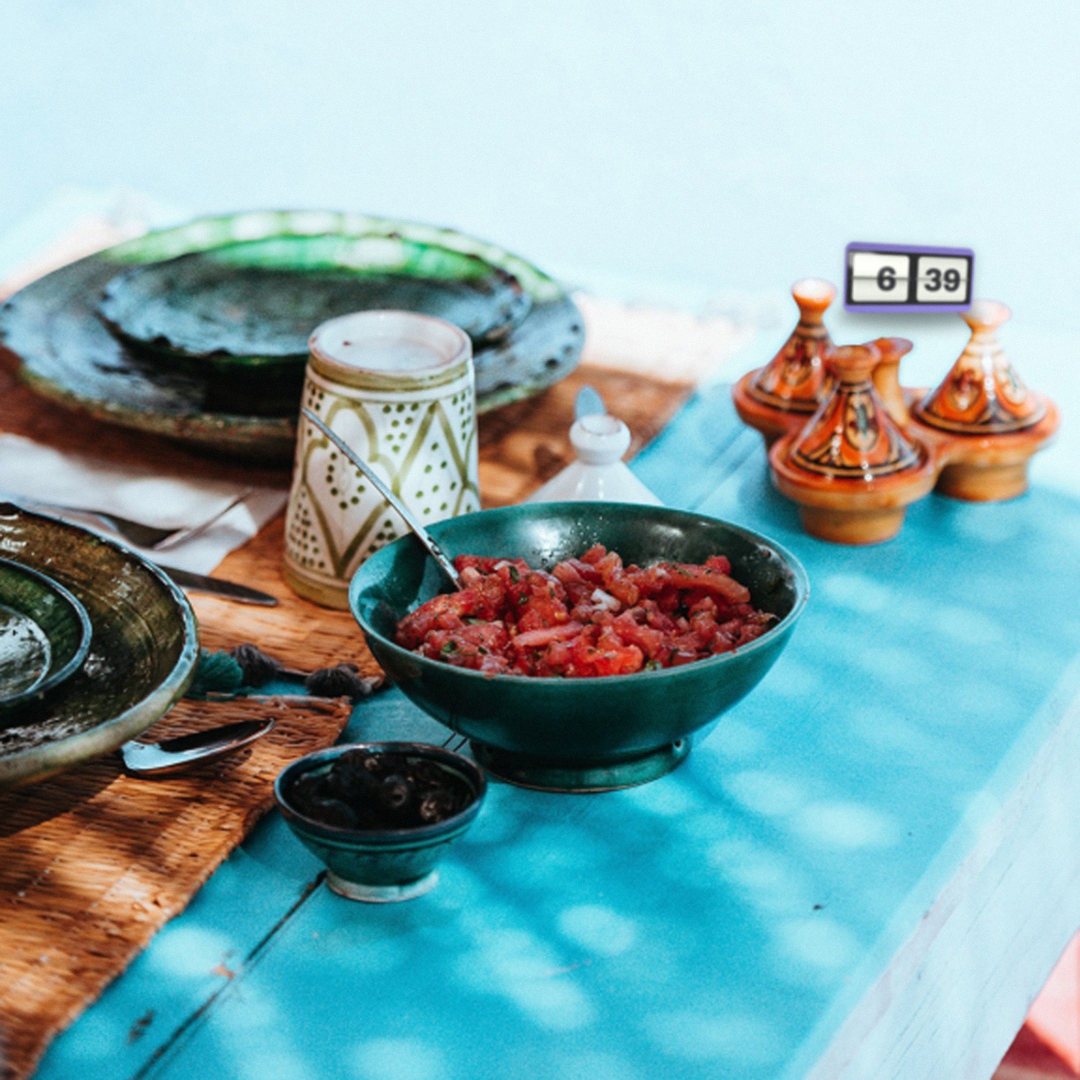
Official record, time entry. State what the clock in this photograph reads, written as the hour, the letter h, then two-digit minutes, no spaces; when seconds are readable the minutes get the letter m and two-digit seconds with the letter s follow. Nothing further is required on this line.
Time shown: 6h39
